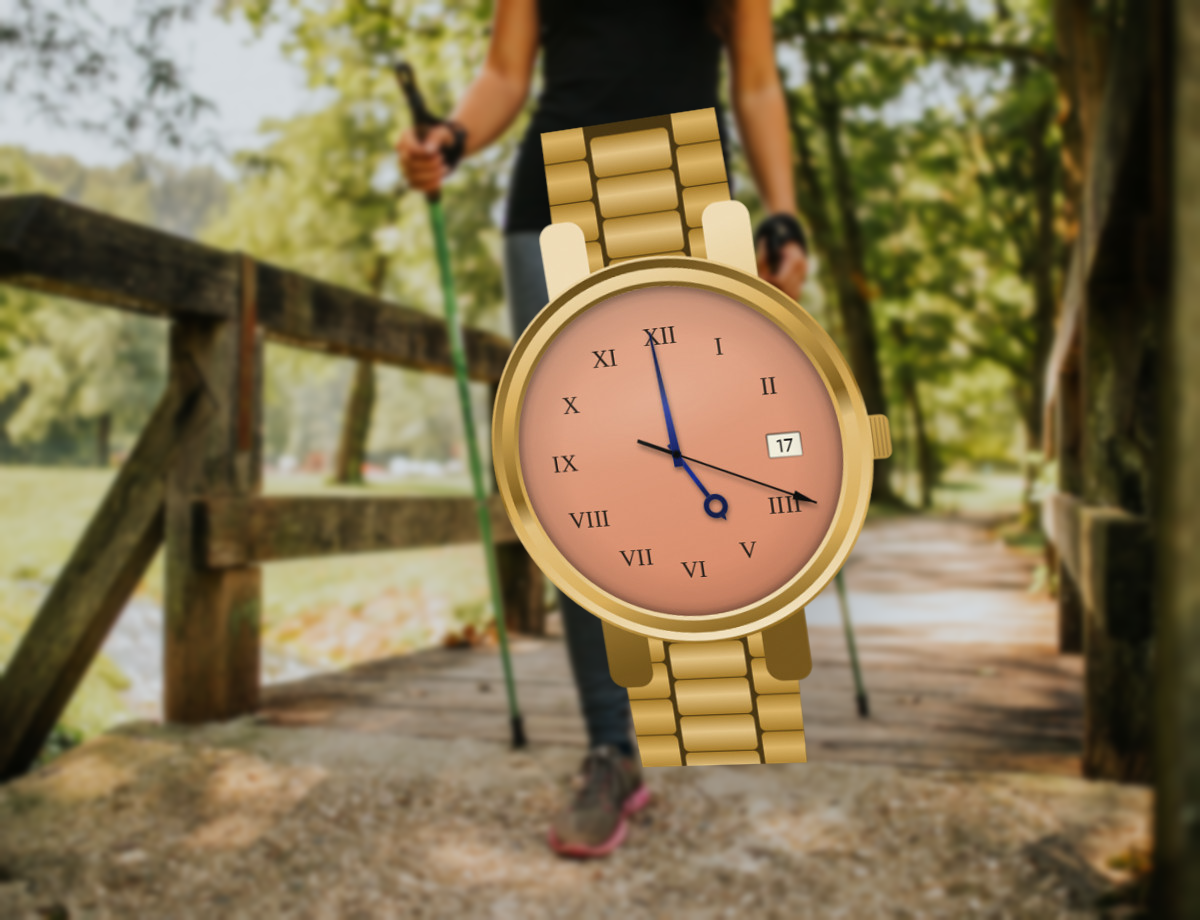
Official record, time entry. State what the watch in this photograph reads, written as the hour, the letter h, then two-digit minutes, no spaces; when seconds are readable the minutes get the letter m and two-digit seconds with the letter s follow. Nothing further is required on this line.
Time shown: 4h59m19s
